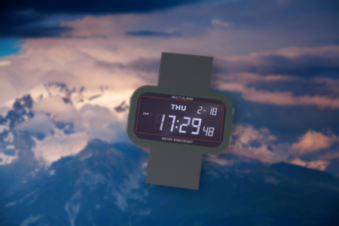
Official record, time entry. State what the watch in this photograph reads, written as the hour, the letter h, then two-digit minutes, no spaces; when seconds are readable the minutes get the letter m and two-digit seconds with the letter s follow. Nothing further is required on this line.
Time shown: 17h29m48s
